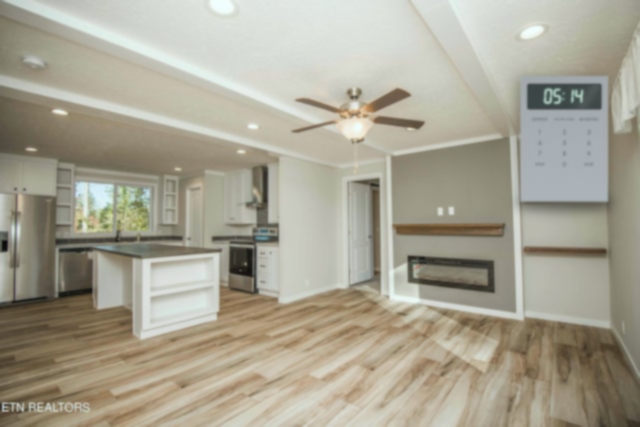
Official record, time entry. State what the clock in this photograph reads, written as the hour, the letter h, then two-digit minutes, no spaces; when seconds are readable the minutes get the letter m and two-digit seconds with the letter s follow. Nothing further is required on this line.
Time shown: 5h14
